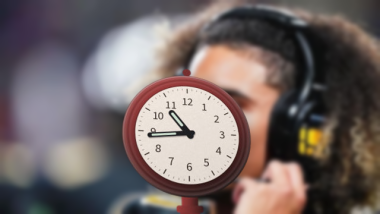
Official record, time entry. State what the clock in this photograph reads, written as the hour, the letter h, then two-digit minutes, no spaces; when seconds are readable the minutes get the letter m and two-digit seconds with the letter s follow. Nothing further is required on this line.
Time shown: 10h44
